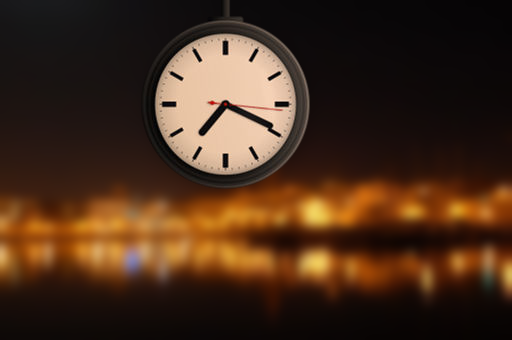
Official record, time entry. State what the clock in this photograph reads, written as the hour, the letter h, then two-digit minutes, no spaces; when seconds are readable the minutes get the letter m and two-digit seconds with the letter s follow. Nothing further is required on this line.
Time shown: 7h19m16s
